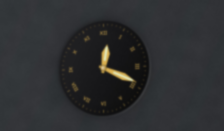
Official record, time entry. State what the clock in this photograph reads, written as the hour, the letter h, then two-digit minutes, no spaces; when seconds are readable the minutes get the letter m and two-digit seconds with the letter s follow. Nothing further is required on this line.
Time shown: 12h19
